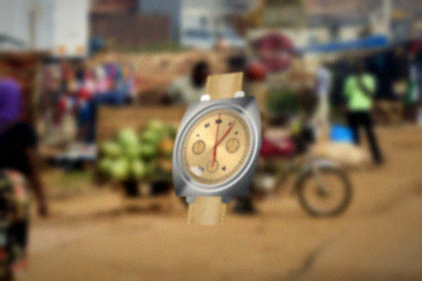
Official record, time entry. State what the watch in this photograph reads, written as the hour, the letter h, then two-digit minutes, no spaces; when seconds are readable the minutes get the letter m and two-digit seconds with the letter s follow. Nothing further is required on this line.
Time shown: 6h06
